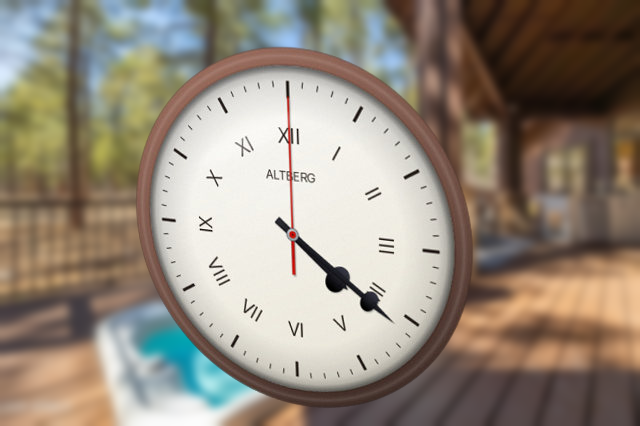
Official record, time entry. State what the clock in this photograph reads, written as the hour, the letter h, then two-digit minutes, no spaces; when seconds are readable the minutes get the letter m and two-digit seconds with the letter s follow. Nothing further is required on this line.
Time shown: 4h21m00s
